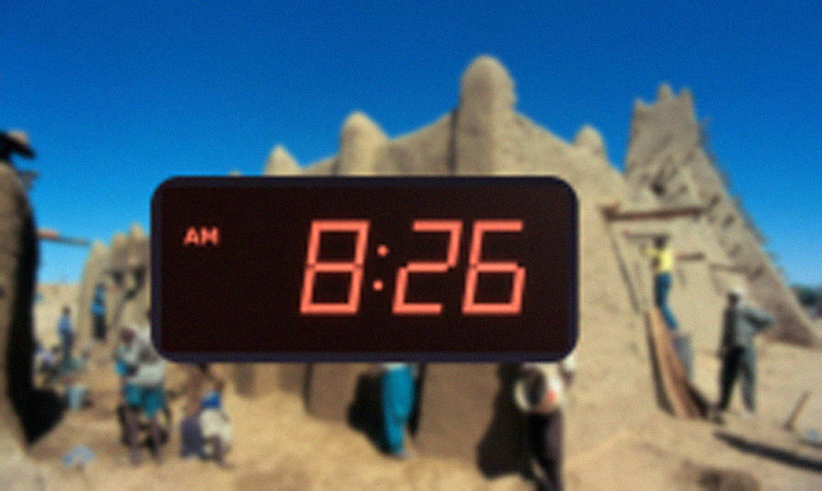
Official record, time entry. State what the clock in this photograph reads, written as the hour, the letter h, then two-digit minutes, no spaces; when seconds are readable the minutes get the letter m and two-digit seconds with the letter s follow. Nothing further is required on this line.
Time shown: 8h26
